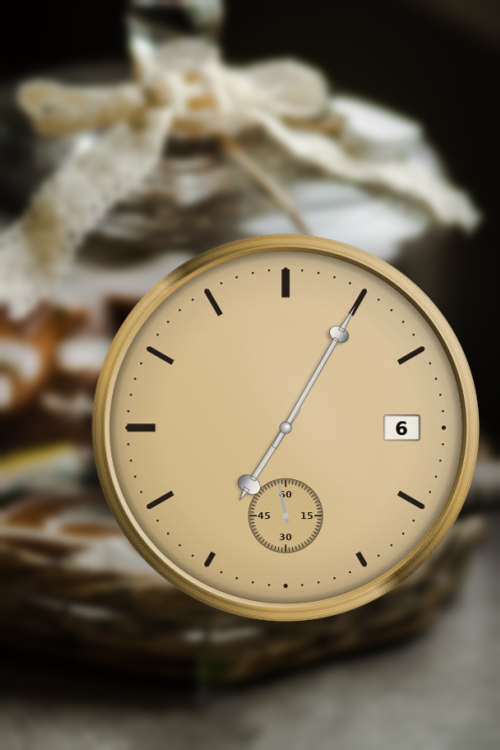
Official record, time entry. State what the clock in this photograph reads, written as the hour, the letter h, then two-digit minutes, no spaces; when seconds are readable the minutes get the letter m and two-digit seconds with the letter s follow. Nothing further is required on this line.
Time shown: 7h04m58s
